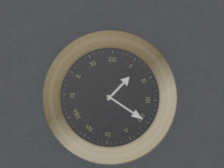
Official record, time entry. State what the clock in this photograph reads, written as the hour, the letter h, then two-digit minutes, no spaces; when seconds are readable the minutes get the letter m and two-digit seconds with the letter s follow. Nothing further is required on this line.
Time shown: 1h20
